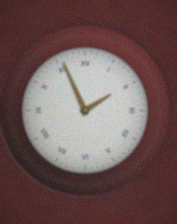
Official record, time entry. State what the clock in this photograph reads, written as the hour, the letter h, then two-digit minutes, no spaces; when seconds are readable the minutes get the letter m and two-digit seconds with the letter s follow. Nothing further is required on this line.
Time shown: 1h56
